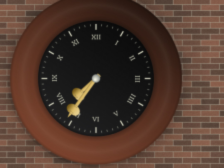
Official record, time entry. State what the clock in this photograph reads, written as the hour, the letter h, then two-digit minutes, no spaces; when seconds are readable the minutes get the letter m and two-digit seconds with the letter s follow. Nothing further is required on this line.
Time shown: 7h36
